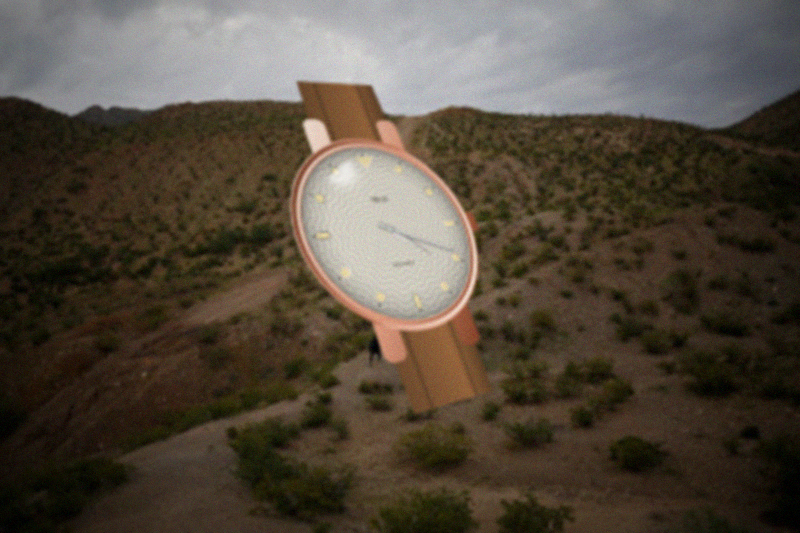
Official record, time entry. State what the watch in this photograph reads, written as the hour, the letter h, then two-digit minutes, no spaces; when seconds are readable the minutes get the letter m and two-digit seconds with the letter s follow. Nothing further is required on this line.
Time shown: 4h19
